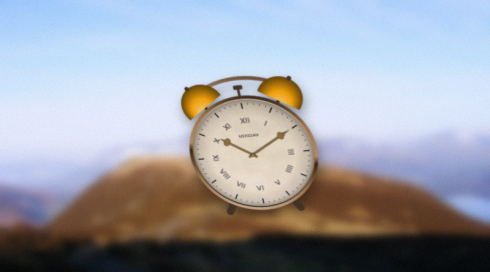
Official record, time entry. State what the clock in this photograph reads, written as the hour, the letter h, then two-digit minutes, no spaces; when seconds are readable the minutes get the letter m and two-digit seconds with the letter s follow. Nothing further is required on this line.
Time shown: 10h10
